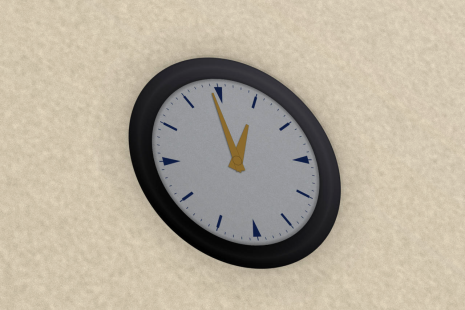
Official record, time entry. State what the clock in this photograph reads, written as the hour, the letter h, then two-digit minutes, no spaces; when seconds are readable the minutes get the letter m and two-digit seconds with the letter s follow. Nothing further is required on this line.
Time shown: 12h59
